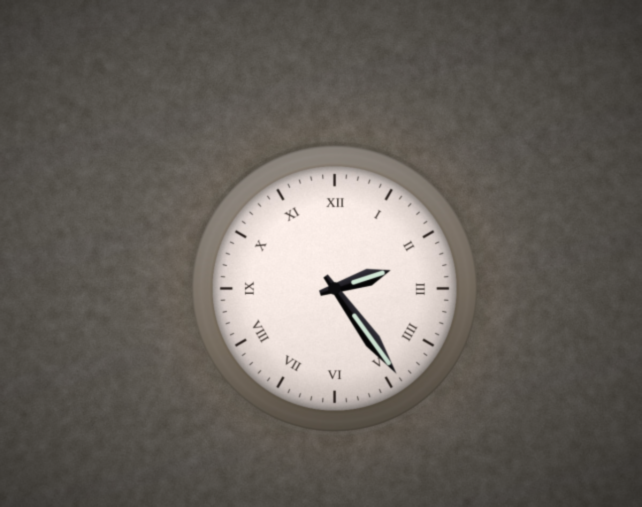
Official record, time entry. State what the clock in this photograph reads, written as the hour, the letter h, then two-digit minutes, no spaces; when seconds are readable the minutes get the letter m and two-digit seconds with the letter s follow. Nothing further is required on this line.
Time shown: 2h24
